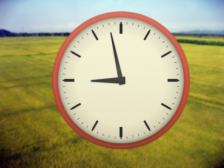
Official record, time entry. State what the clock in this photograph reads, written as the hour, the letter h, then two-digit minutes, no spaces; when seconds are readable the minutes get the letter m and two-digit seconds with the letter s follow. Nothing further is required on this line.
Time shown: 8h58
